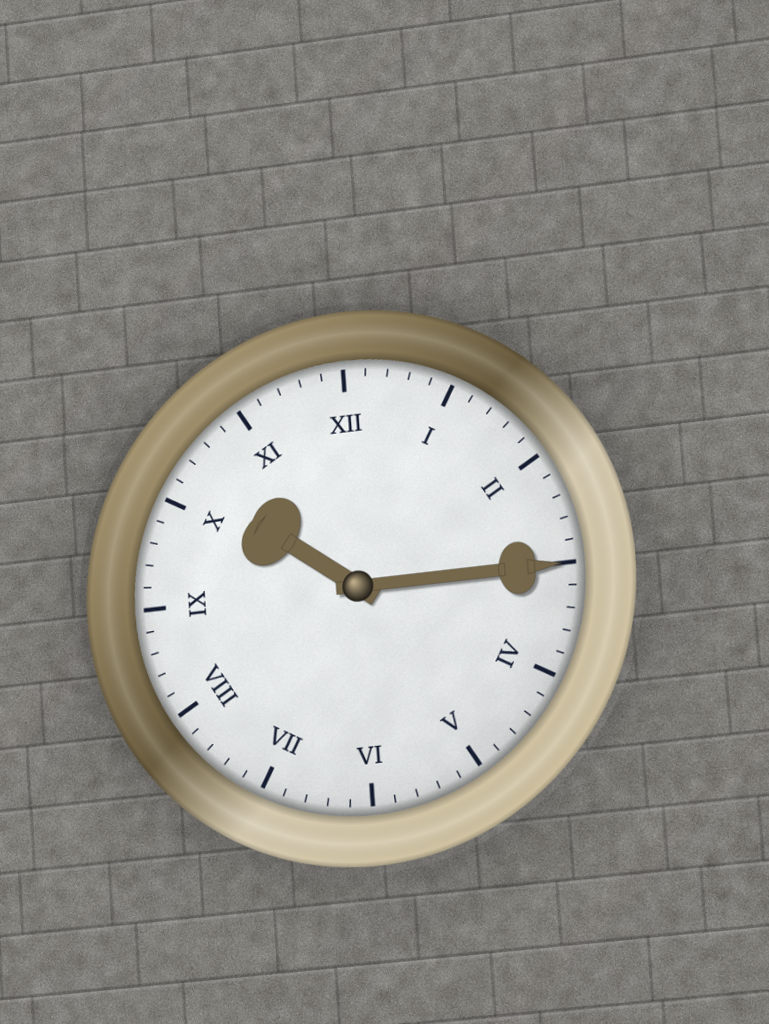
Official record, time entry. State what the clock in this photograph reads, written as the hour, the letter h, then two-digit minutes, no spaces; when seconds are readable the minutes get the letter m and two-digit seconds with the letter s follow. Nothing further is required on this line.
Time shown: 10h15
